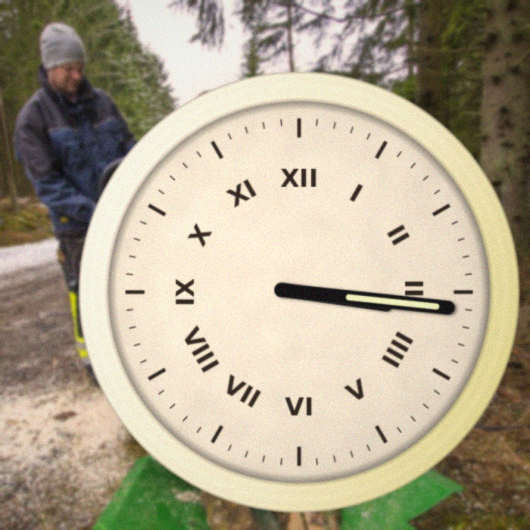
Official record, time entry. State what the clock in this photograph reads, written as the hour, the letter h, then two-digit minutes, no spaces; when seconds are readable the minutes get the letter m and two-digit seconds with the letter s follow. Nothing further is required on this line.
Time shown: 3h16
